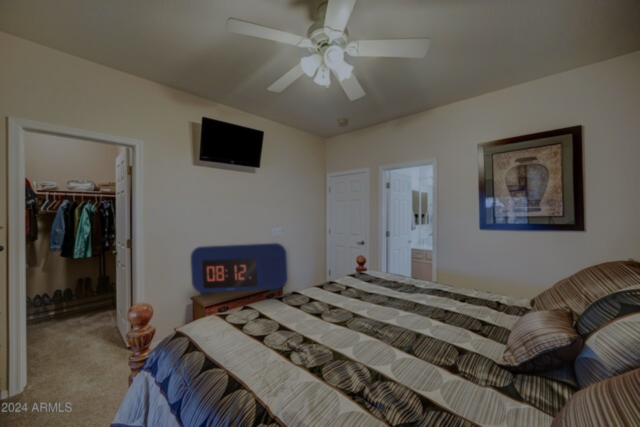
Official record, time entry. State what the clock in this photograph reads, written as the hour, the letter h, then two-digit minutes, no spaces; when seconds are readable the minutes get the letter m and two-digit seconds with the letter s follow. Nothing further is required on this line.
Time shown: 8h12
